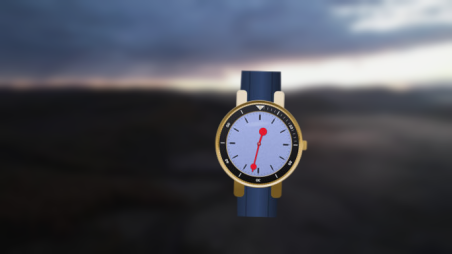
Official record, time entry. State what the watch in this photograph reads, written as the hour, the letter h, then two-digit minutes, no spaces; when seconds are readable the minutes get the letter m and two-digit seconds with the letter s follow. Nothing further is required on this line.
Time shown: 12h32
